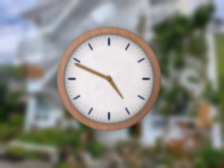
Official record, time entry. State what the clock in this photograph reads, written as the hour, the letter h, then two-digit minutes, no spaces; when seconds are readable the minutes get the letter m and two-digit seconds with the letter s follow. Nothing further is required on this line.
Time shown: 4h49
